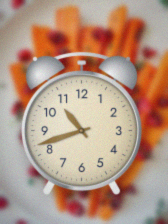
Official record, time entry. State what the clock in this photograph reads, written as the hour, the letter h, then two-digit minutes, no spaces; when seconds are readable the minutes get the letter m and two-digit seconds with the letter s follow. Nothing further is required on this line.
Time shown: 10h42
